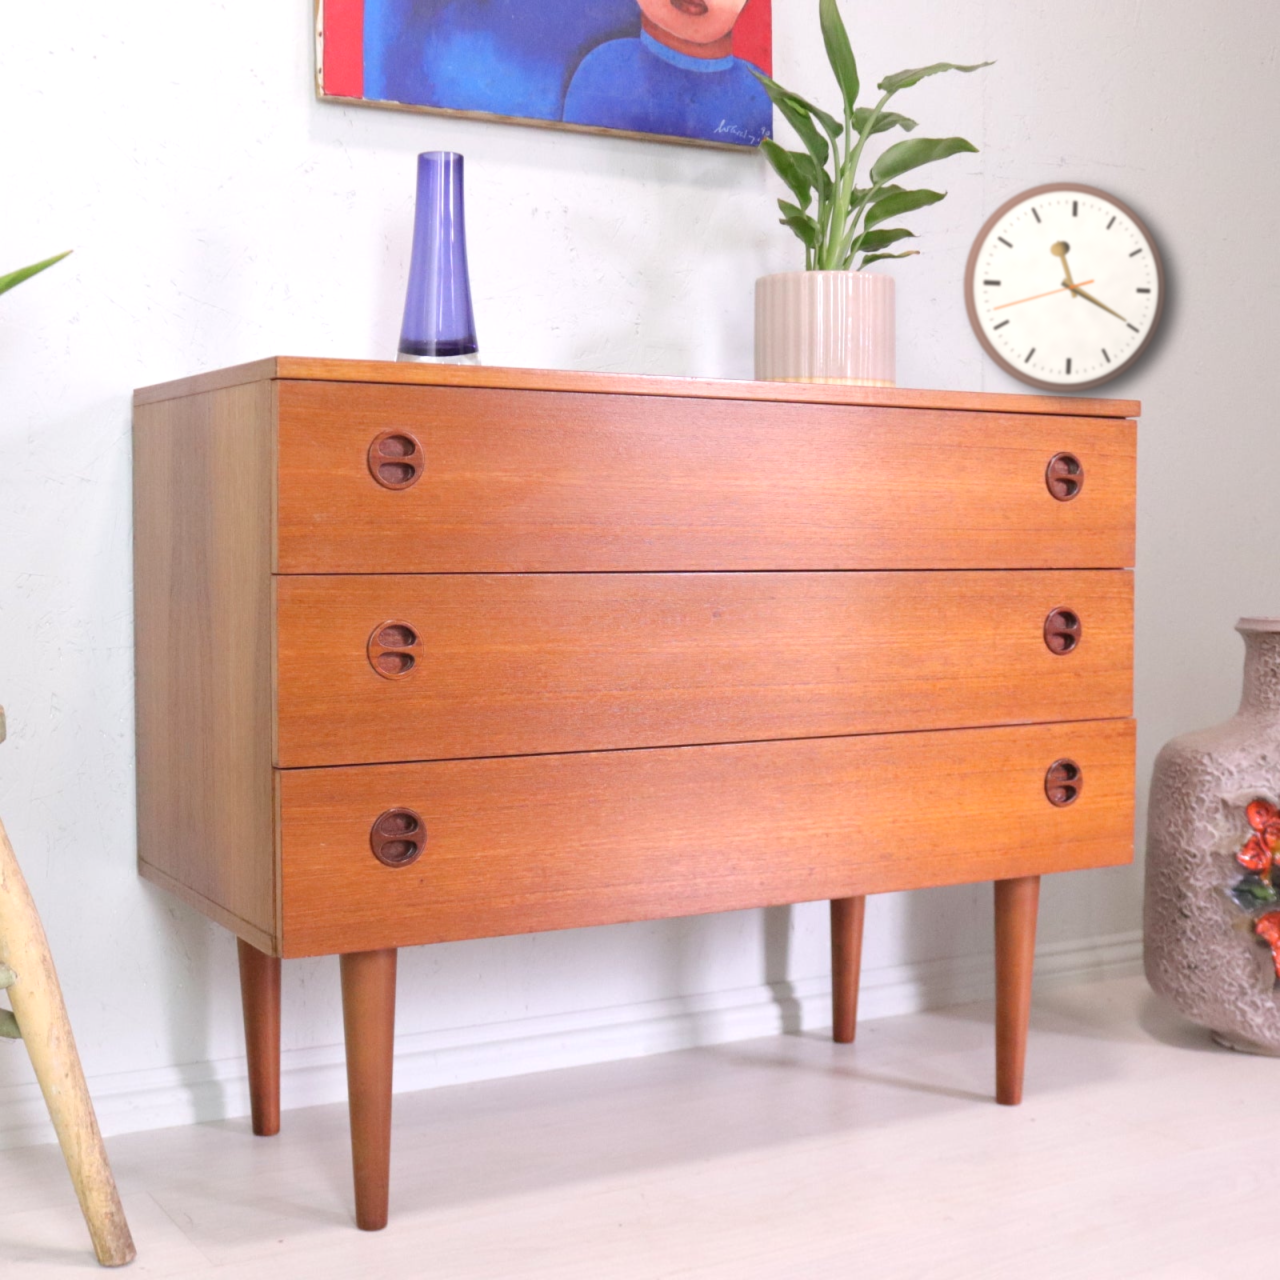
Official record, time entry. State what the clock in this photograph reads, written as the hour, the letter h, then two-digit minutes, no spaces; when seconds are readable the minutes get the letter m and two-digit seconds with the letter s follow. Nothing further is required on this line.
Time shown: 11h19m42s
